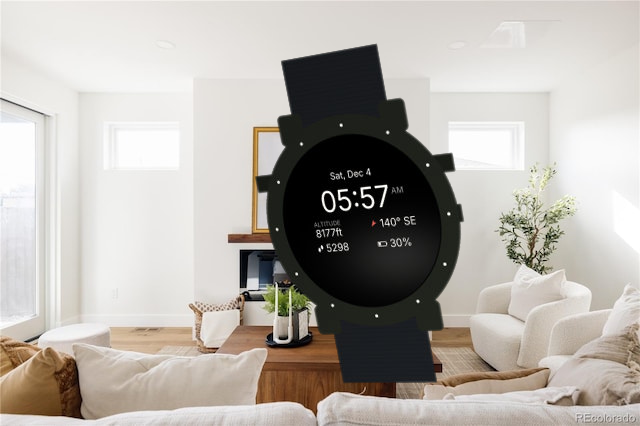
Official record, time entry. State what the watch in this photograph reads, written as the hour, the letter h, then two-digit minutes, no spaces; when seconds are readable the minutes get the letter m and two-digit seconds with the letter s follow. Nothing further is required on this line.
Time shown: 5h57
